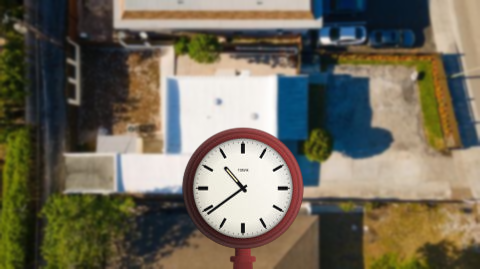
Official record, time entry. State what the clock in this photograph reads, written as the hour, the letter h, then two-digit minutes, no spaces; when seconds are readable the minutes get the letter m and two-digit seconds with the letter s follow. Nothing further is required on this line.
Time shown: 10h39
